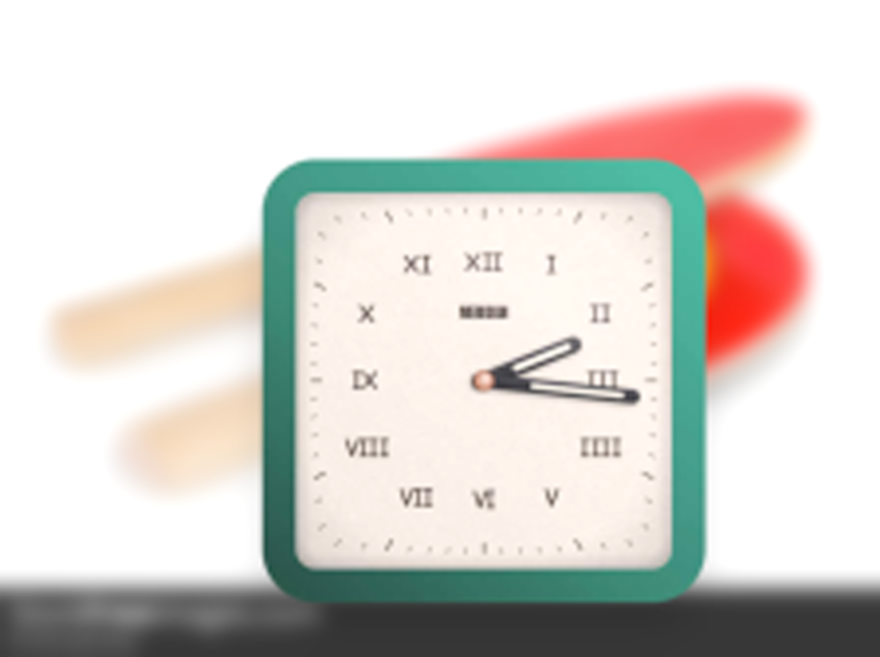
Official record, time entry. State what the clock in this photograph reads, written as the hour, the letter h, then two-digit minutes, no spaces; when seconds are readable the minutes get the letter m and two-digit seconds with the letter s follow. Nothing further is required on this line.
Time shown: 2h16
